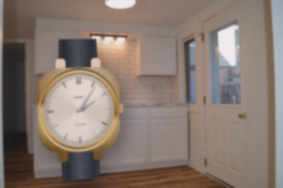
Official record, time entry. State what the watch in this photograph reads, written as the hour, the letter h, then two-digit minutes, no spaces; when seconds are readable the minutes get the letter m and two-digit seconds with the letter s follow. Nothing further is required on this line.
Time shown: 2h06
